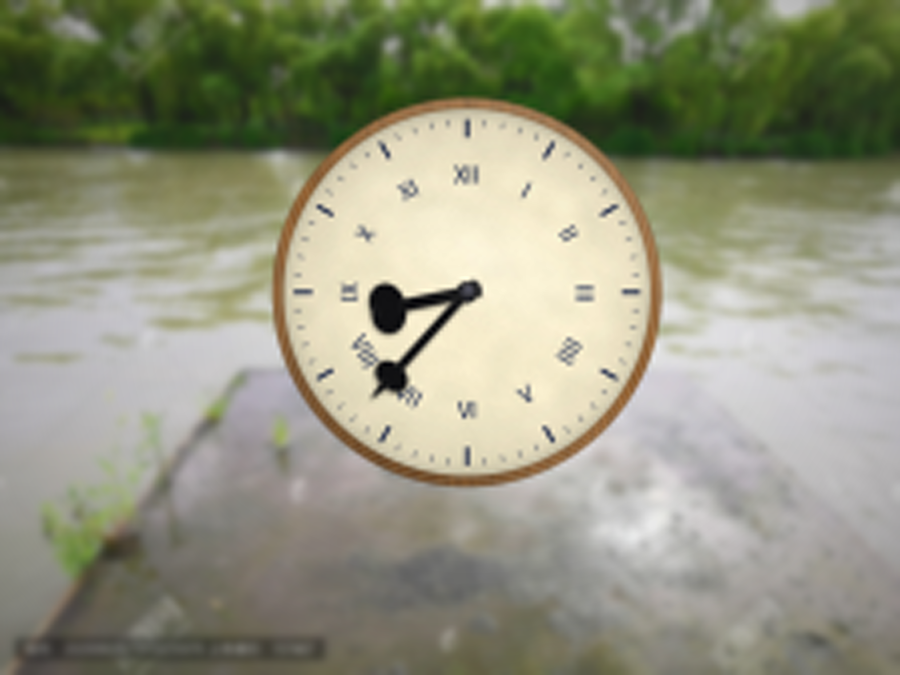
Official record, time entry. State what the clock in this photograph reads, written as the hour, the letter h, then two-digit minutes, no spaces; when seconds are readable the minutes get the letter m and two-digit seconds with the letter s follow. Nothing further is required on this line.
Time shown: 8h37
